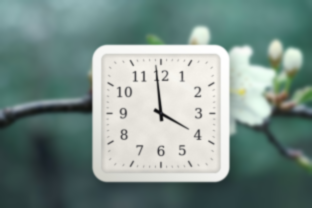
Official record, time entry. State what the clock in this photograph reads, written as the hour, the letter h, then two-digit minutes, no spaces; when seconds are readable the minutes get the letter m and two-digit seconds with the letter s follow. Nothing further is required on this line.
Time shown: 3h59
